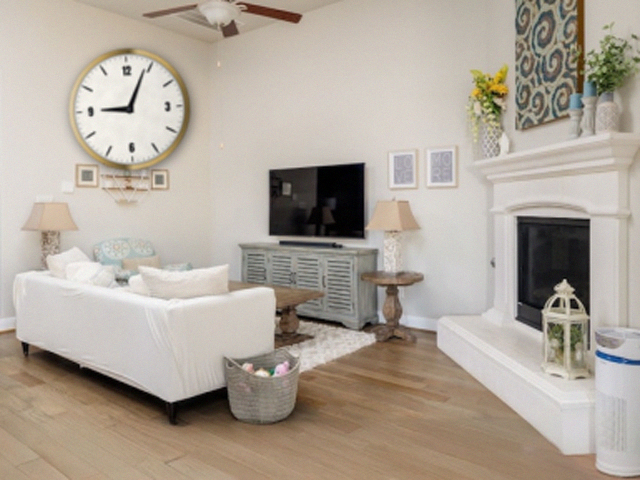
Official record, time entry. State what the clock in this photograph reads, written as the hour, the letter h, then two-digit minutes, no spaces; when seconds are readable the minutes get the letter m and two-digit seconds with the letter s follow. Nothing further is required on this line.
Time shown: 9h04
